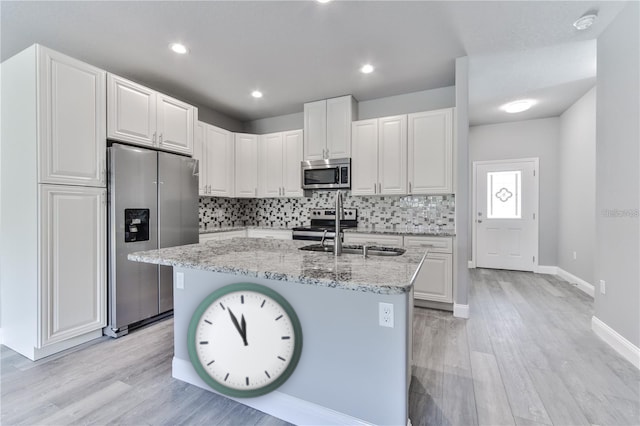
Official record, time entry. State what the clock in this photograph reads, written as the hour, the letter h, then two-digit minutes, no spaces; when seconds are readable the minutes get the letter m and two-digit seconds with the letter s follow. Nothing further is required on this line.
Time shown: 11h56
